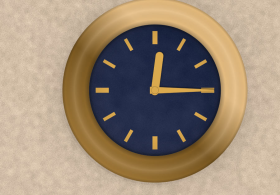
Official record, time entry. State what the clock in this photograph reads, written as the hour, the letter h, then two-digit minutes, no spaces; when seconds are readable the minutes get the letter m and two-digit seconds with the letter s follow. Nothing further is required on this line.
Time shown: 12h15
